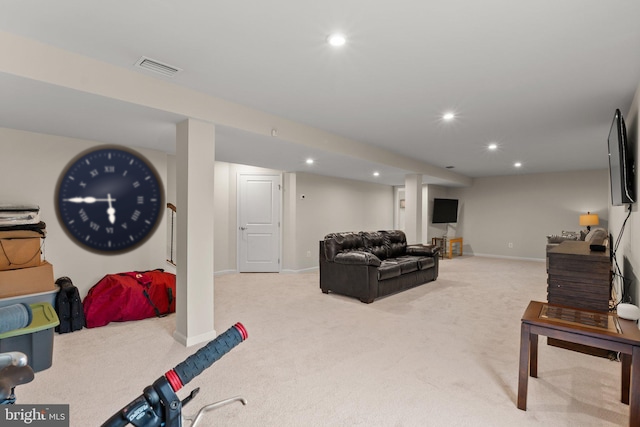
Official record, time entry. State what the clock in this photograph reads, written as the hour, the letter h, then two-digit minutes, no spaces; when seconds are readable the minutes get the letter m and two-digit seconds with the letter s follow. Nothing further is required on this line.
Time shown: 5h45
